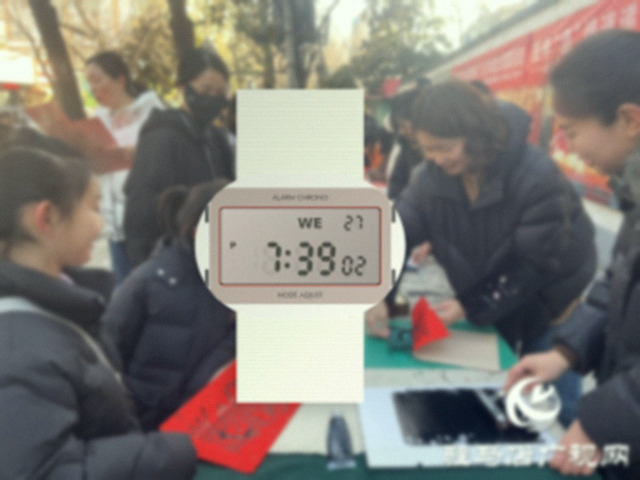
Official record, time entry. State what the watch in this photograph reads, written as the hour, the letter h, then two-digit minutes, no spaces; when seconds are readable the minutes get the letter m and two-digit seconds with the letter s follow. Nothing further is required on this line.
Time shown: 7h39m02s
